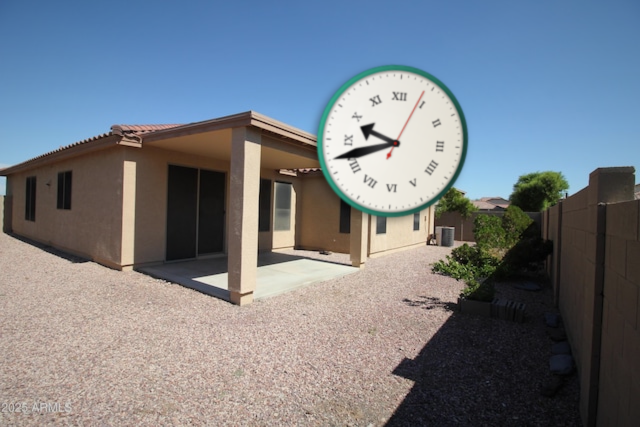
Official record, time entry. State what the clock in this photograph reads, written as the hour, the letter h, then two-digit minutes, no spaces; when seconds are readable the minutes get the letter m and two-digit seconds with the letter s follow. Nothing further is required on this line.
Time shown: 9h42m04s
